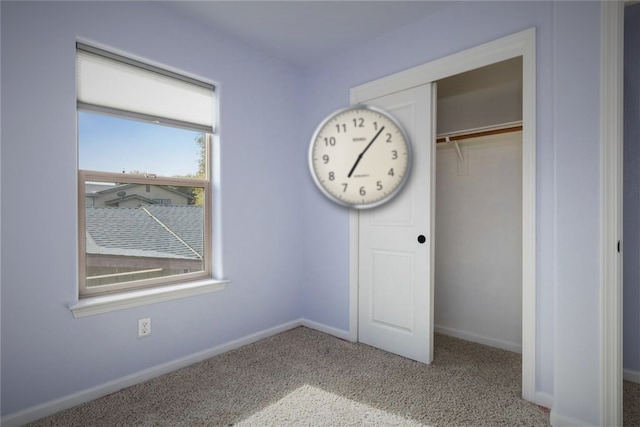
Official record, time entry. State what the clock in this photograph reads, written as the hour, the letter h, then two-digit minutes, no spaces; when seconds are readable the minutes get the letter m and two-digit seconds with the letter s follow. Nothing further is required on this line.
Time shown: 7h07
